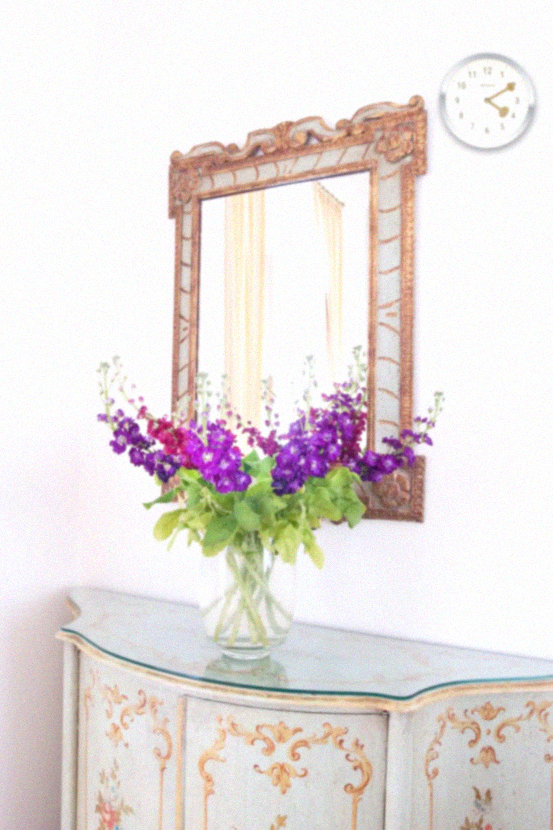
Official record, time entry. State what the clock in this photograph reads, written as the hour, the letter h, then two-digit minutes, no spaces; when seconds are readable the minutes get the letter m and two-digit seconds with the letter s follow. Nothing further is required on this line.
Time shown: 4h10
